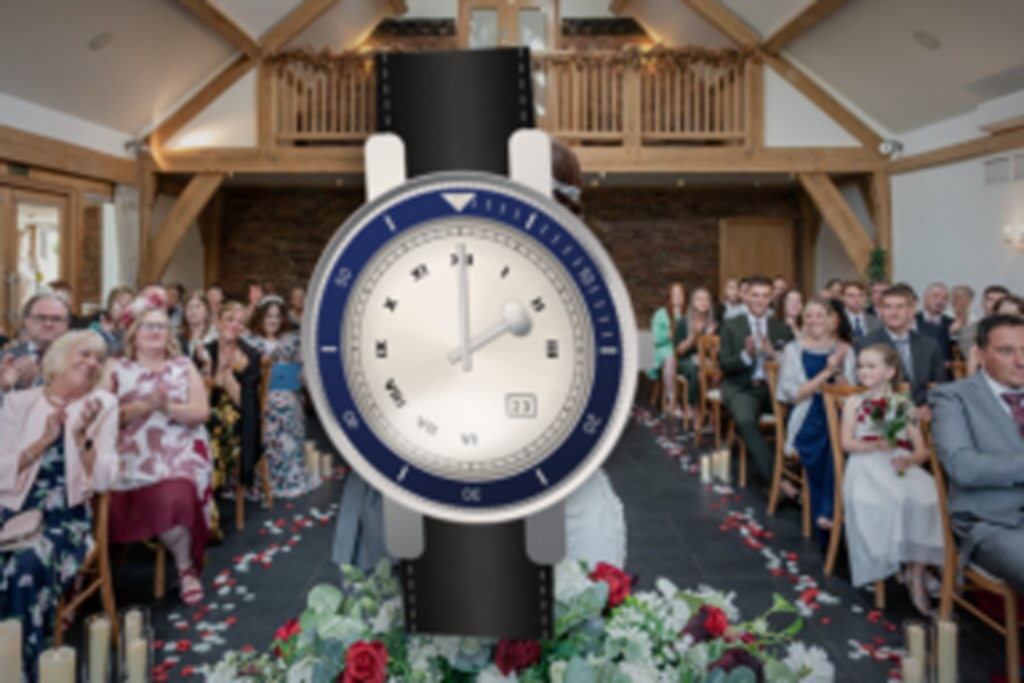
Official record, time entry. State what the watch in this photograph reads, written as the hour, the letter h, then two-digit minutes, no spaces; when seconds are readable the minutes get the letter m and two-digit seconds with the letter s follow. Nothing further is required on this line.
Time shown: 2h00
